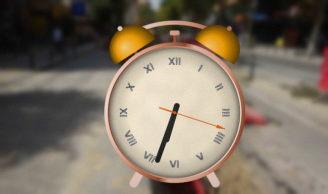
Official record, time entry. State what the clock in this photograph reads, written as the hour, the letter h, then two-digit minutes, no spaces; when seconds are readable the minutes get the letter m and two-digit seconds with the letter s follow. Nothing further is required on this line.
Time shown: 6h33m18s
